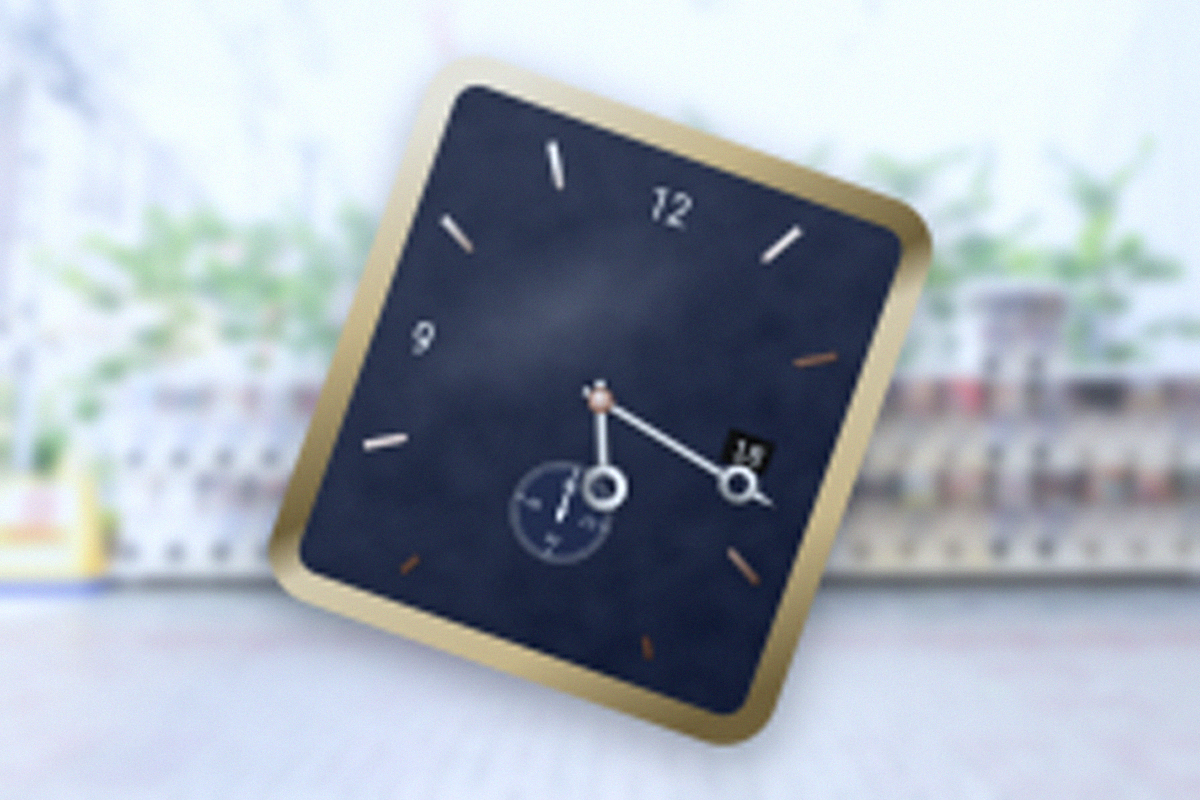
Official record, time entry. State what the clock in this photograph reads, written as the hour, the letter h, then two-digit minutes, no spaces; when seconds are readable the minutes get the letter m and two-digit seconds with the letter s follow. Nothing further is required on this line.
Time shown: 5h17
